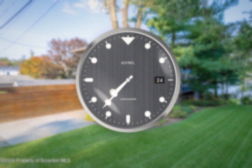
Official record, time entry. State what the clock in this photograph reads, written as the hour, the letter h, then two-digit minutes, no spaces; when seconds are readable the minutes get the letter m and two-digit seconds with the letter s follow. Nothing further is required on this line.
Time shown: 7h37
